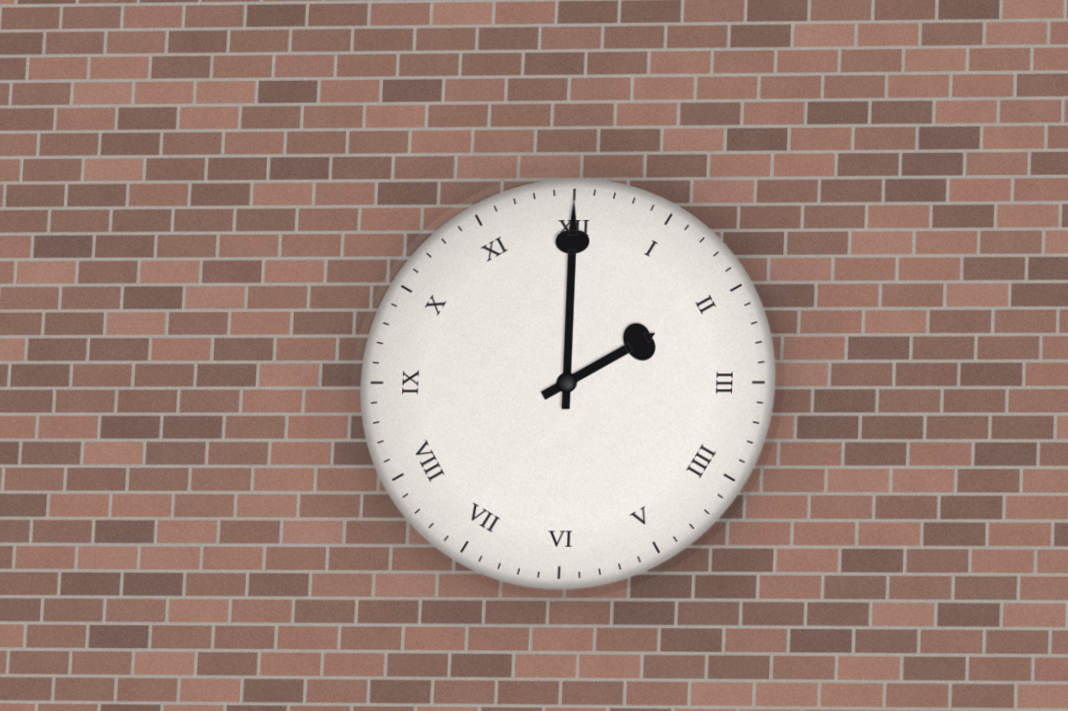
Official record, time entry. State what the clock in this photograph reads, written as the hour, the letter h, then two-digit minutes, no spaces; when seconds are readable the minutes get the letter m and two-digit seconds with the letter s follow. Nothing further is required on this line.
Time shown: 2h00
